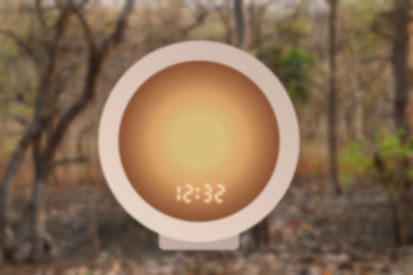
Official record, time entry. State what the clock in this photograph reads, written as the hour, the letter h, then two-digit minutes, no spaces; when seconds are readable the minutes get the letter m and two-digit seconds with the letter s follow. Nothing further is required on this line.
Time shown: 12h32
